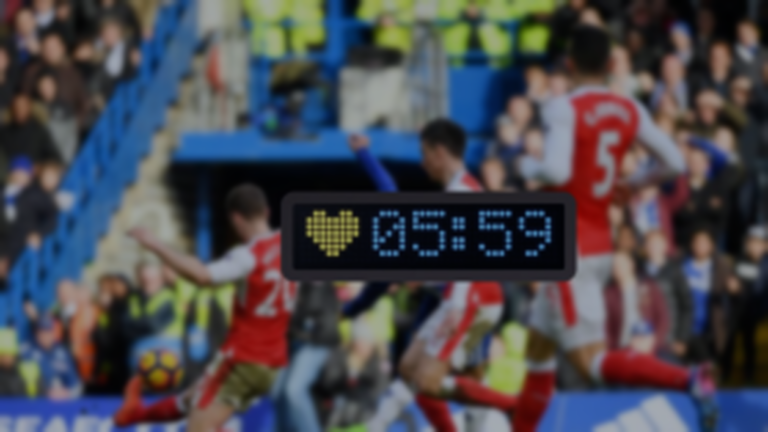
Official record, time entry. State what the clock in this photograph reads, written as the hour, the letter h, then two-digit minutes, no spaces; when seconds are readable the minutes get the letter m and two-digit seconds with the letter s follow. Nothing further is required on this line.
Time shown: 5h59
